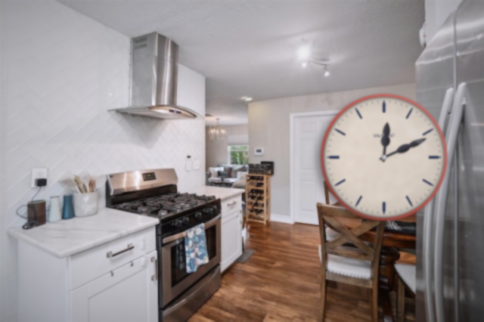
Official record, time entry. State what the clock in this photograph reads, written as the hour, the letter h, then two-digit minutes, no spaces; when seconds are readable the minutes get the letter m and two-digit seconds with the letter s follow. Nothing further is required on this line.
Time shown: 12h11
